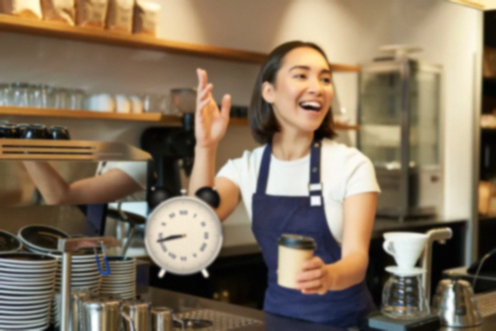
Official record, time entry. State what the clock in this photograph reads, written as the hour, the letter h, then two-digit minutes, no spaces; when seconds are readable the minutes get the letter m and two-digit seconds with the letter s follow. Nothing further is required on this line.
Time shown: 8h43
